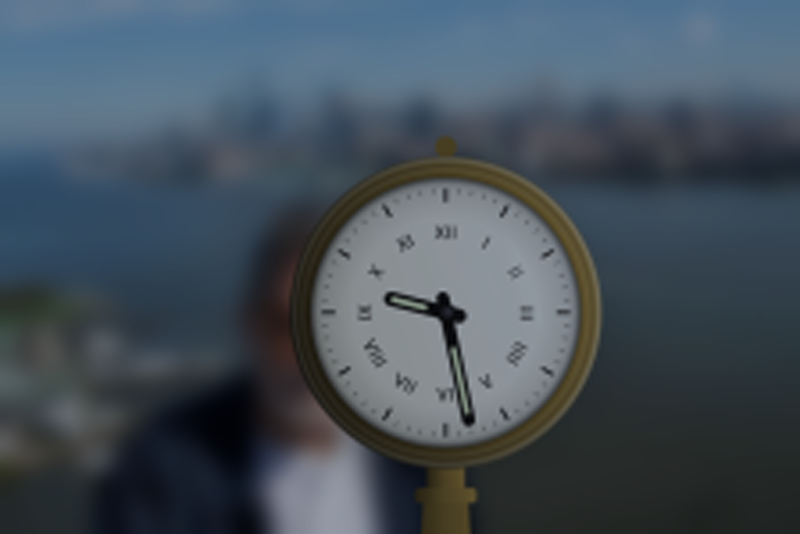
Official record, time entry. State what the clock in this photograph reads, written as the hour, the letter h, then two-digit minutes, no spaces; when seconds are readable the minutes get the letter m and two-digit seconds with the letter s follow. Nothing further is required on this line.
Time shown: 9h28
